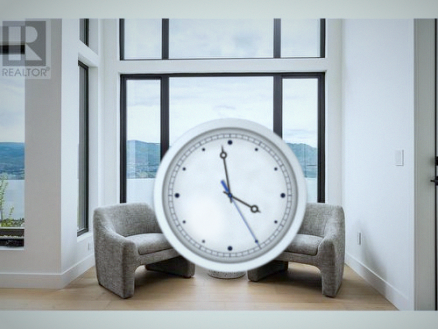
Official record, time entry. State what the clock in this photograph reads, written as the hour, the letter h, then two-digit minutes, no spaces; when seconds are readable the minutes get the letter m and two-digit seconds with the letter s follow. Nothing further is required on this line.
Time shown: 3h58m25s
